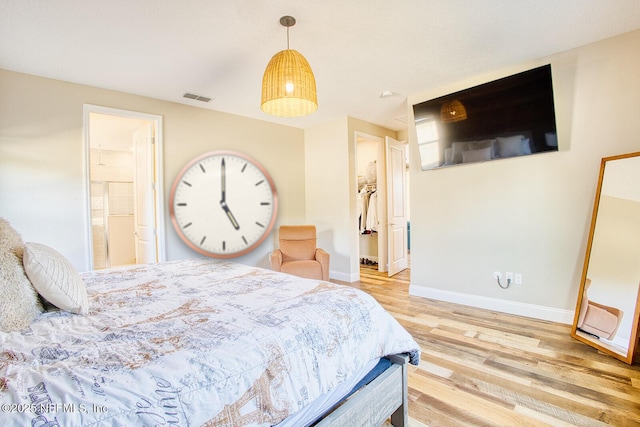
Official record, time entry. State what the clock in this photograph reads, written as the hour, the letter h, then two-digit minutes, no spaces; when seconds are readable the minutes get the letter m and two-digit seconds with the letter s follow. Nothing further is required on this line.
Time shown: 5h00
